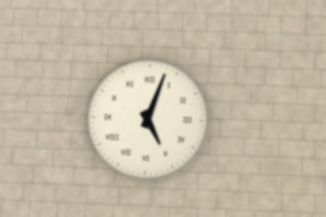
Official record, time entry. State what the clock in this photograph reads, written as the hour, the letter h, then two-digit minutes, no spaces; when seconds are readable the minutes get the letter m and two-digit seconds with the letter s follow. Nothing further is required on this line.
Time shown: 5h03
